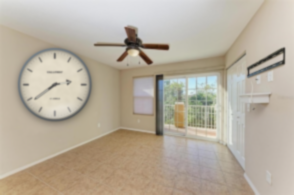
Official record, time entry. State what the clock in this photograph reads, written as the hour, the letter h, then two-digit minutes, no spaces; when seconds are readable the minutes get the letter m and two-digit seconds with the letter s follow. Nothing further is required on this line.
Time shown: 2h39
